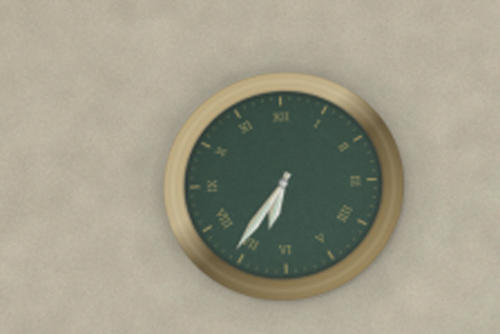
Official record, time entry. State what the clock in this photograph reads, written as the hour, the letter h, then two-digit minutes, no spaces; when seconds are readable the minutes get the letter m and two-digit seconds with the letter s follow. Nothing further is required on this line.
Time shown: 6h36
